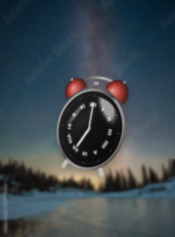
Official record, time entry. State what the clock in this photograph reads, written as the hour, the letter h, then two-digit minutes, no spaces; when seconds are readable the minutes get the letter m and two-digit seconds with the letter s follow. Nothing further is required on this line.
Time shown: 7h00
